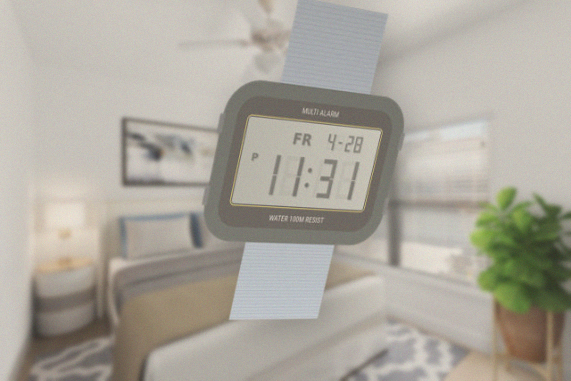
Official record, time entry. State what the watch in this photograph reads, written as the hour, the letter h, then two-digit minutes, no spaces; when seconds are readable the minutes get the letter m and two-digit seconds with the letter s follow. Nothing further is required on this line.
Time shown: 11h31
